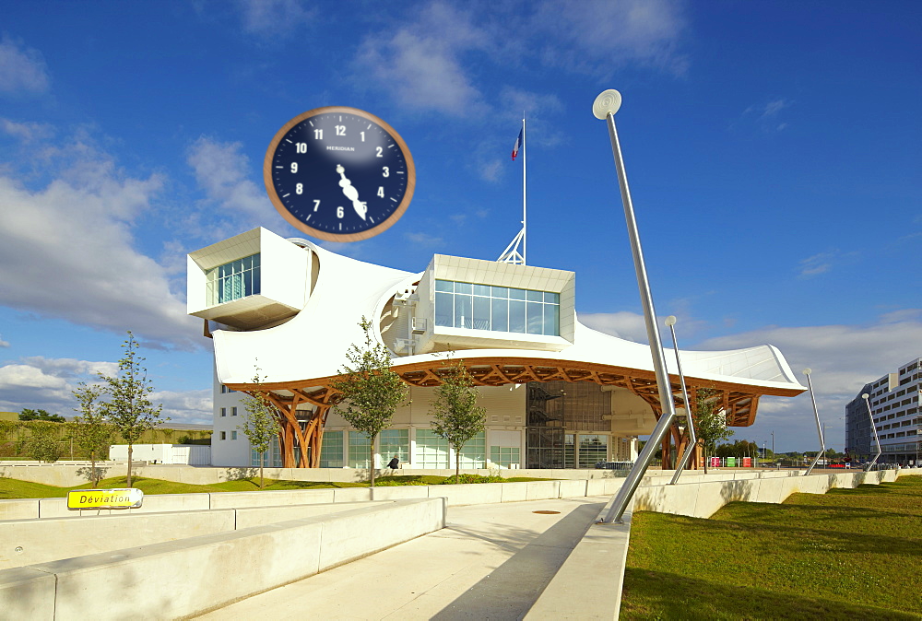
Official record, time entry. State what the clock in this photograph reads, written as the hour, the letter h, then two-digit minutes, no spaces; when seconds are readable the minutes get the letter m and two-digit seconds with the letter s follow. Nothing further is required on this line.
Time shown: 5h26
